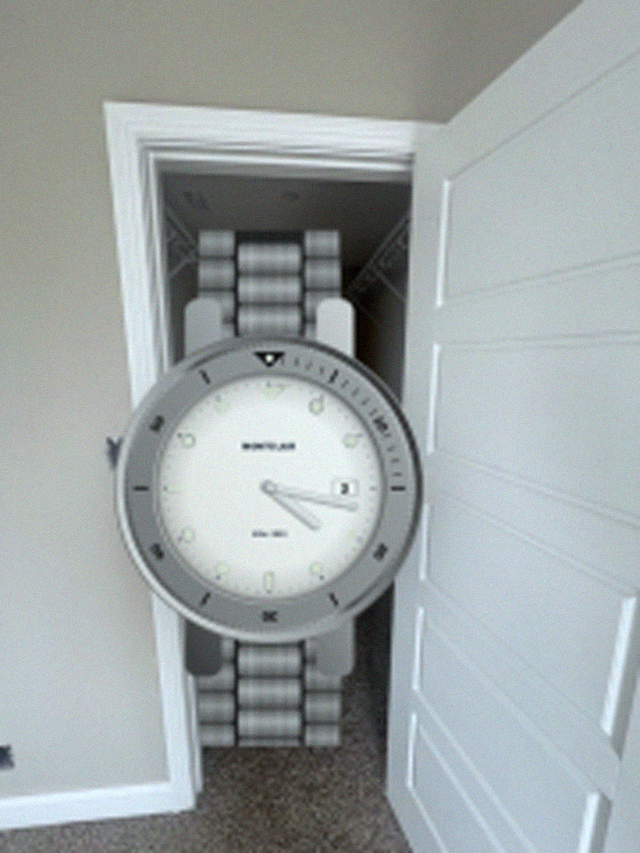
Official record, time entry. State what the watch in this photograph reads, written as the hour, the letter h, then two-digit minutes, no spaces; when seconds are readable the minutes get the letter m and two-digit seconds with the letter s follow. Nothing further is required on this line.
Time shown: 4h17
